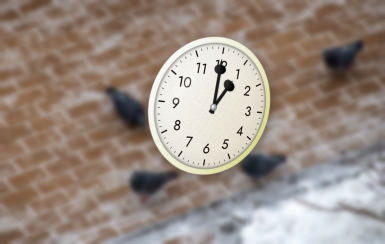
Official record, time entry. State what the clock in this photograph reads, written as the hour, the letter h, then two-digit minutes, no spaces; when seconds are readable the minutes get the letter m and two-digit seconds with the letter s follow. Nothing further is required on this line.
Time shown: 1h00
